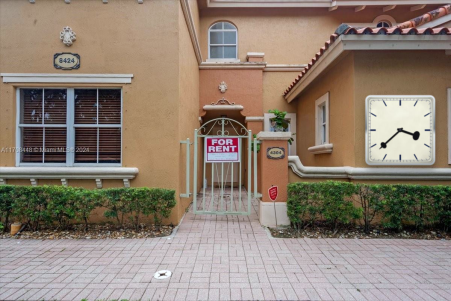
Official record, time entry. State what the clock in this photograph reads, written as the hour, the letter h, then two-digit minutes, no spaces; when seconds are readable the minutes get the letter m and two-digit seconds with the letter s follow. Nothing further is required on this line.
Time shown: 3h38
